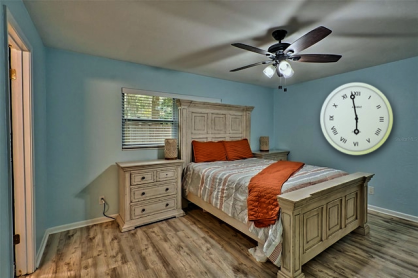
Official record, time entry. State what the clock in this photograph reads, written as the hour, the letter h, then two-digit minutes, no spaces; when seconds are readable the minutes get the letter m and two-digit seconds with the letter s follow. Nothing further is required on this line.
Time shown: 5h58
